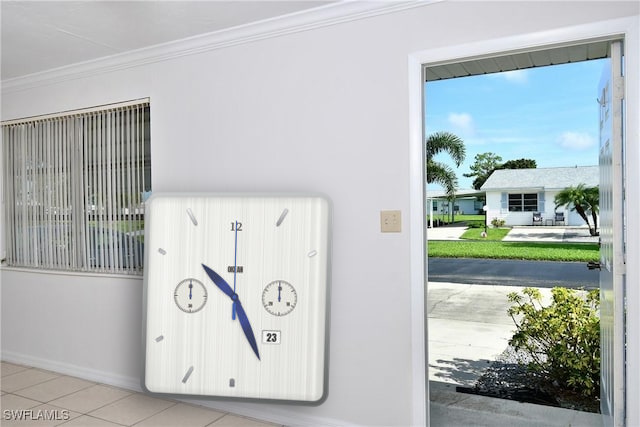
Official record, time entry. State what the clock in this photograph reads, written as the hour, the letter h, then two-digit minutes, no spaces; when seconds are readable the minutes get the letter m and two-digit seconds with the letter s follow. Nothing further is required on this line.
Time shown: 10h26
